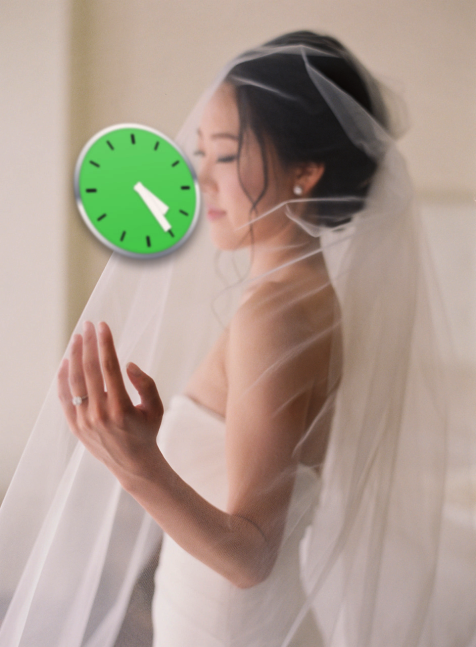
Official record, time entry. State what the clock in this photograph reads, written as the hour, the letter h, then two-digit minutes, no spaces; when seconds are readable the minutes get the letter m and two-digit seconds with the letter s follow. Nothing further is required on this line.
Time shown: 4h25
